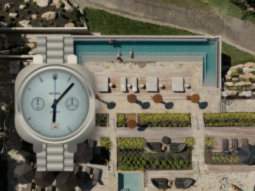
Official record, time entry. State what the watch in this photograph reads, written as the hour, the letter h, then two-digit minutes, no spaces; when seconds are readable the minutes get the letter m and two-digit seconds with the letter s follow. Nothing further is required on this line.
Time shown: 6h07
